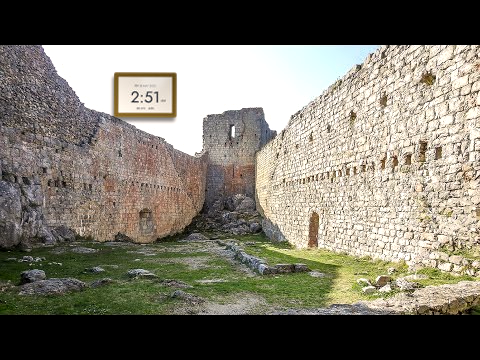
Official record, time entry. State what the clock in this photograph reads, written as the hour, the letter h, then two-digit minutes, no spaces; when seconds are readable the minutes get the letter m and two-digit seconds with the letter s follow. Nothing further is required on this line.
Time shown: 2h51
